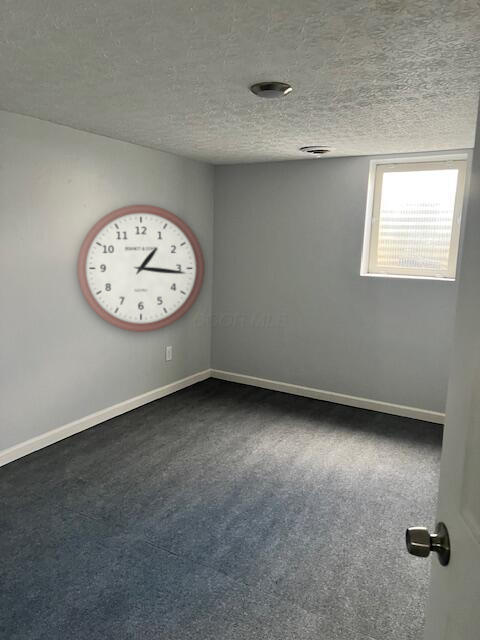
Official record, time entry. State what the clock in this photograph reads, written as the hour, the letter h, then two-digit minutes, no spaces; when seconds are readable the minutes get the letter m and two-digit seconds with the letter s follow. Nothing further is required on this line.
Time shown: 1h16
